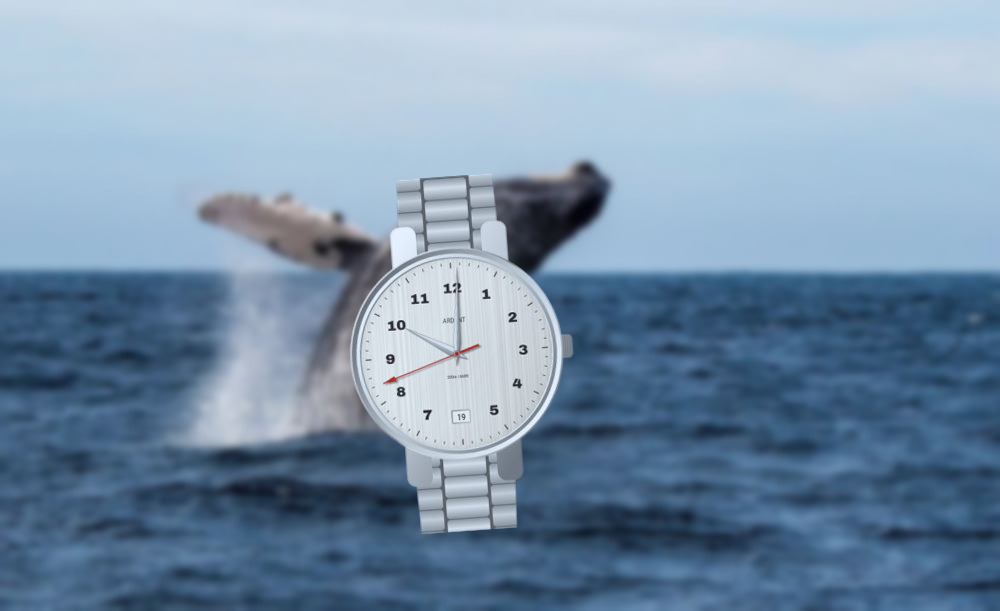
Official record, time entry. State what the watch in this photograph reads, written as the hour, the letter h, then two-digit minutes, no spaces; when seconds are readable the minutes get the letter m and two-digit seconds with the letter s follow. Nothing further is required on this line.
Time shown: 10h00m42s
